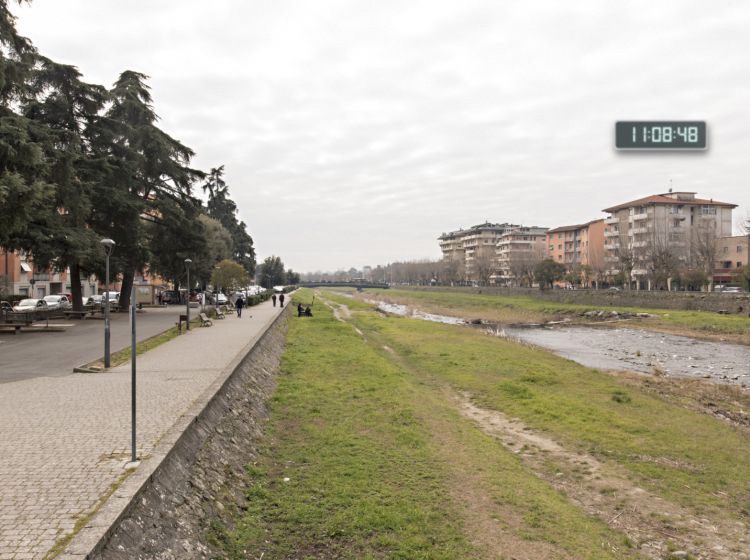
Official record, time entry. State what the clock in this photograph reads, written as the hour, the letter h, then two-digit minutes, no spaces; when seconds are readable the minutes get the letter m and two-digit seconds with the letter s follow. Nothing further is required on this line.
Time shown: 11h08m48s
